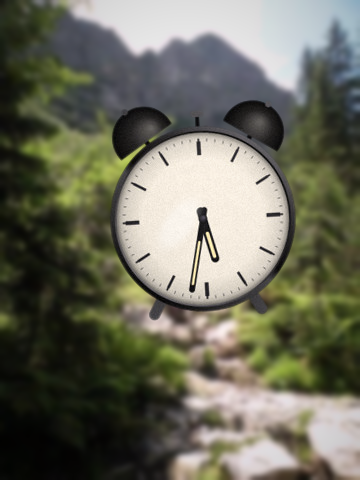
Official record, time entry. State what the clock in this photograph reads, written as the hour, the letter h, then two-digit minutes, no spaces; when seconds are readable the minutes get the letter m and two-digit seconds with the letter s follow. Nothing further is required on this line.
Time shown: 5h32
